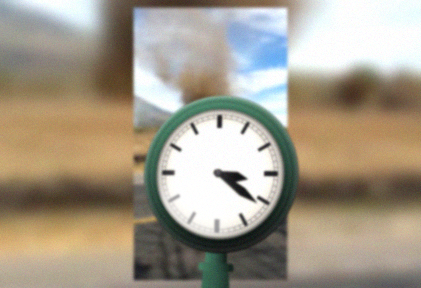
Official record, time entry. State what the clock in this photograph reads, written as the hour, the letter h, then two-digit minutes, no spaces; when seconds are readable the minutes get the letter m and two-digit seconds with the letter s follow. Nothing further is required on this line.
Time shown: 3h21
